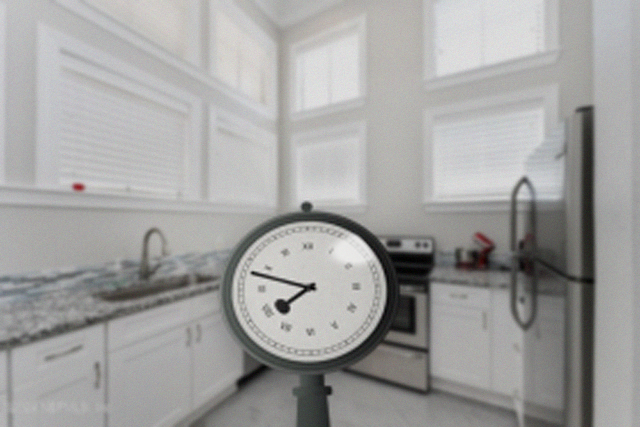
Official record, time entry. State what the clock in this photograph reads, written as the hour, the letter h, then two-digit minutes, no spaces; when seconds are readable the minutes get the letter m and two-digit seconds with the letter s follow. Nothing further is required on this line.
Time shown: 7h48
